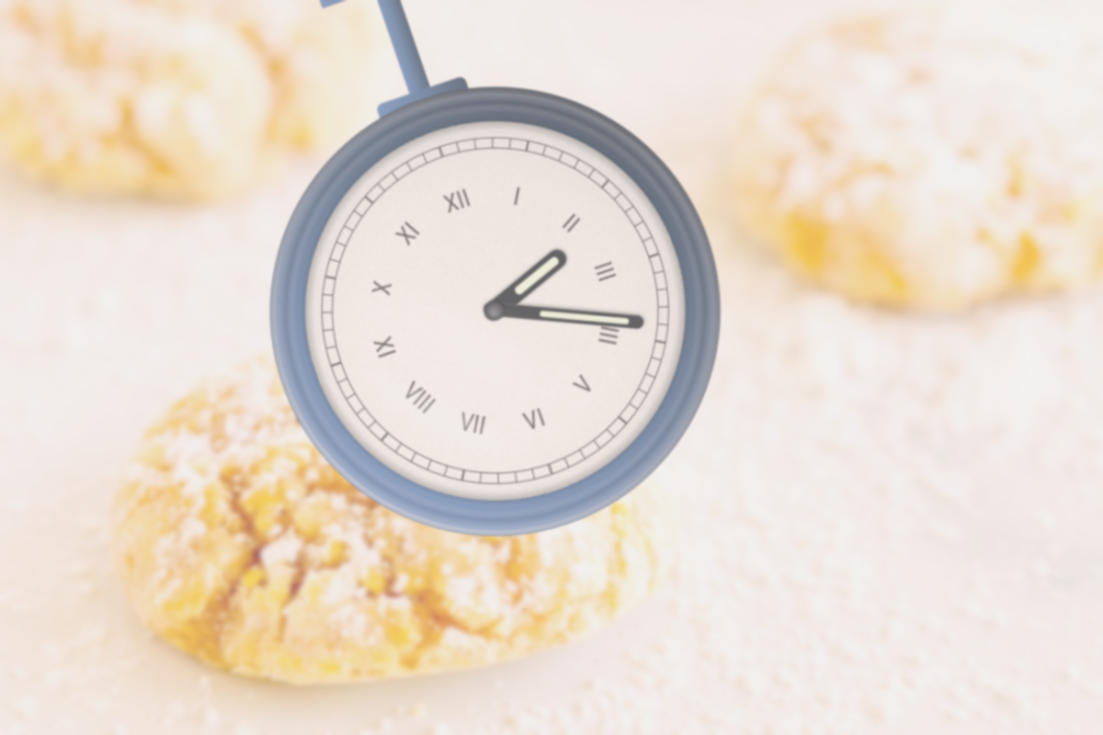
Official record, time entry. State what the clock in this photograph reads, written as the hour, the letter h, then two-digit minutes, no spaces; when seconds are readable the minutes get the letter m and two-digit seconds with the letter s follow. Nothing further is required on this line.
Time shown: 2h19
